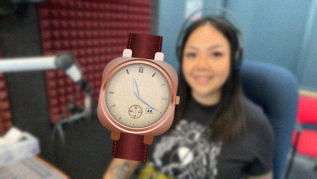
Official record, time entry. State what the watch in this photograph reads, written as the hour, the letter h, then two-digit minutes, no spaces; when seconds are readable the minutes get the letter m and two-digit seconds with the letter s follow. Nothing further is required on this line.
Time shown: 11h20
